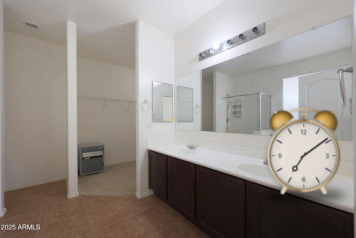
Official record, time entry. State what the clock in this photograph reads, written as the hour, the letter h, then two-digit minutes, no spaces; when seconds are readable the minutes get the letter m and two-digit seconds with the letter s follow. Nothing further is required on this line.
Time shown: 7h09
